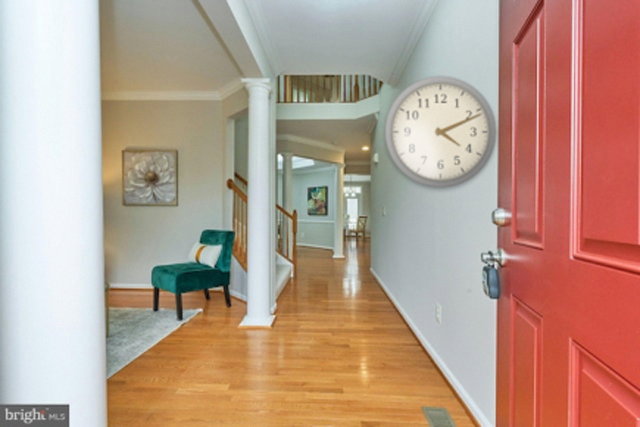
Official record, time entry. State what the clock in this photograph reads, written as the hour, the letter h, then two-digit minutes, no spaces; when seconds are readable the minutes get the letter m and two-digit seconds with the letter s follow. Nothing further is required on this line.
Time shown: 4h11
